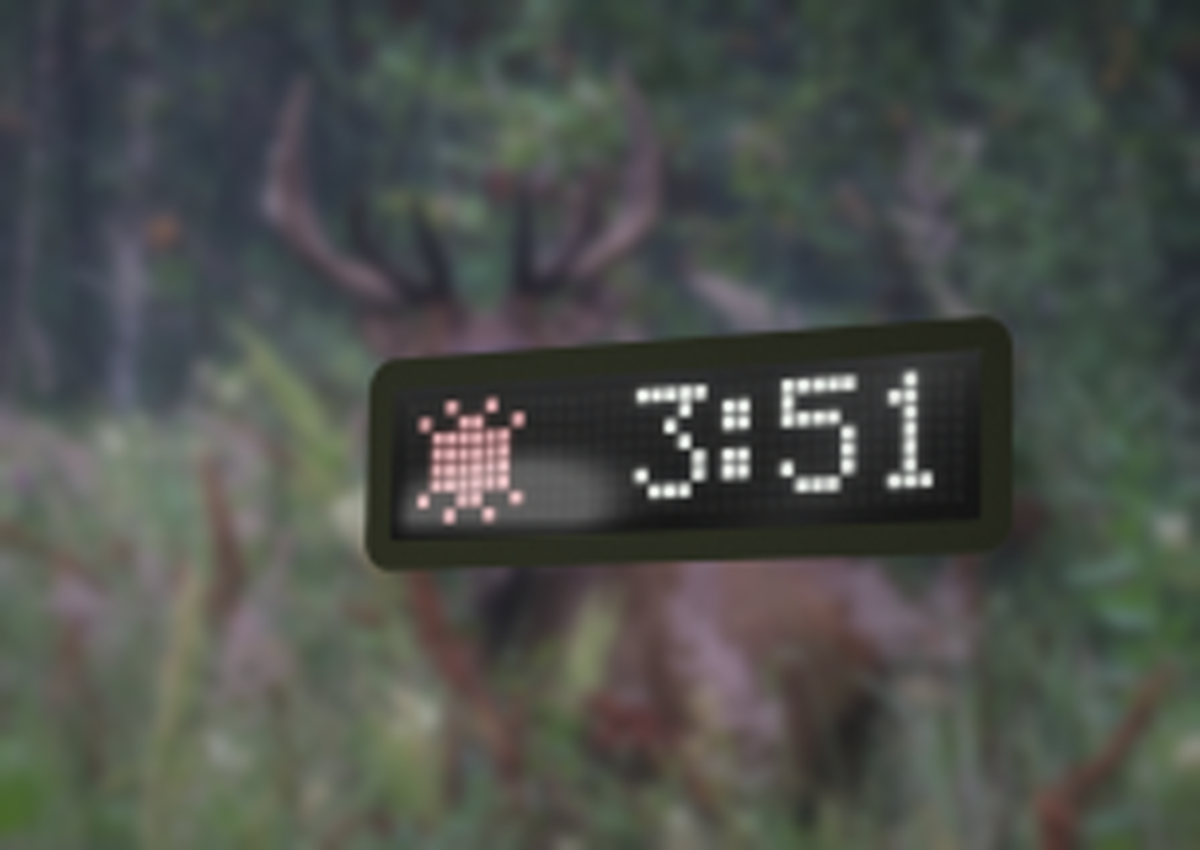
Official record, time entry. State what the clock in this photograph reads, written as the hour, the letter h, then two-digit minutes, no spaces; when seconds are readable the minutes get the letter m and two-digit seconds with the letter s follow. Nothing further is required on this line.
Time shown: 3h51
